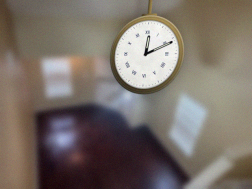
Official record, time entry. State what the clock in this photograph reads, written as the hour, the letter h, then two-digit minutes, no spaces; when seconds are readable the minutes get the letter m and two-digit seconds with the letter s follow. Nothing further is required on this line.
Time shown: 12h11
